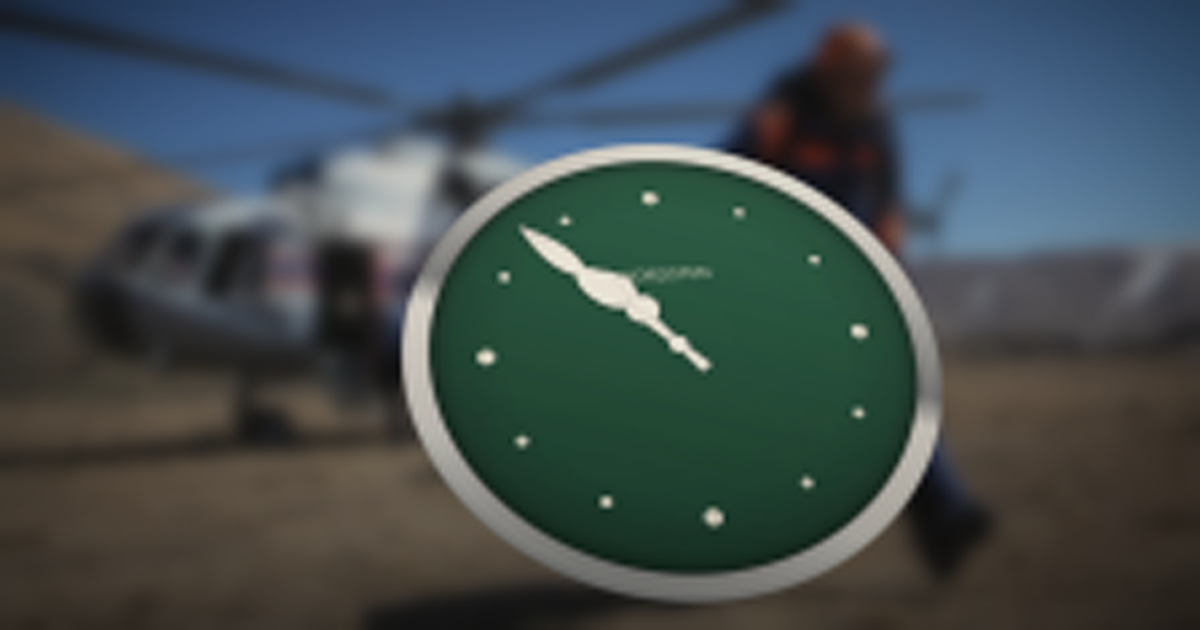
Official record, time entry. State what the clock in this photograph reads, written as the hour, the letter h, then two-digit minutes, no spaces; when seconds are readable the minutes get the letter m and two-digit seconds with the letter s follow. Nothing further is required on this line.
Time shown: 10h53
